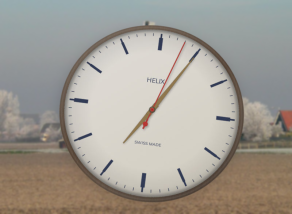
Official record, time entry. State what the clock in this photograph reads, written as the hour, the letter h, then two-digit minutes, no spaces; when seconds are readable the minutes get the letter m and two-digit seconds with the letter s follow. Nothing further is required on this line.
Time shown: 7h05m03s
